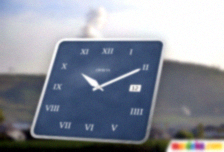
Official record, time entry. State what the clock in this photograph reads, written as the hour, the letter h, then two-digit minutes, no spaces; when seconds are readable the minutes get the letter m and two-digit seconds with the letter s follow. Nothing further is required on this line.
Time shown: 10h10
